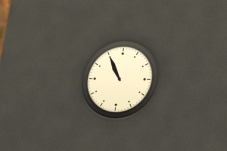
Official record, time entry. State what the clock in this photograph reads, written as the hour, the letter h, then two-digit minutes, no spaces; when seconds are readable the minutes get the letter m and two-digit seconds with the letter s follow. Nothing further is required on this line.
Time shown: 10h55
